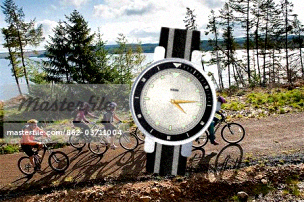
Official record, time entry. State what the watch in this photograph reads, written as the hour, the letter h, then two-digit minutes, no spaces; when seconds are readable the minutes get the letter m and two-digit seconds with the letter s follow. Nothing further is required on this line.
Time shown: 4h14
